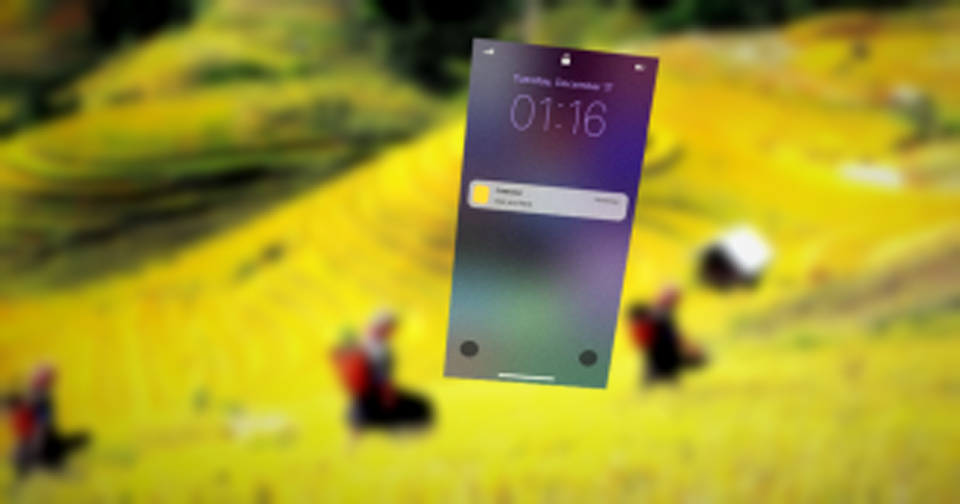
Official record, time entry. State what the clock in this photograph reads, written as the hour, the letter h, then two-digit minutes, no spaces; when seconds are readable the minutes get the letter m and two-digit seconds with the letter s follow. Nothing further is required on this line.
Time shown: 1h16
